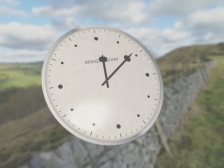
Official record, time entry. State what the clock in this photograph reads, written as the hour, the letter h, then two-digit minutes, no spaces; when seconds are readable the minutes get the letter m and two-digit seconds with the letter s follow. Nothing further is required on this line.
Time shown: 12h09
